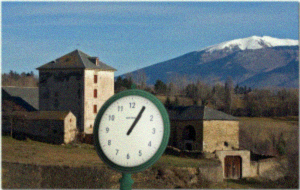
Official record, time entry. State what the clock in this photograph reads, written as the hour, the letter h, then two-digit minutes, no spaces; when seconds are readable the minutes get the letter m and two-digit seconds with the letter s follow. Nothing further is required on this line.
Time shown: 1h05
